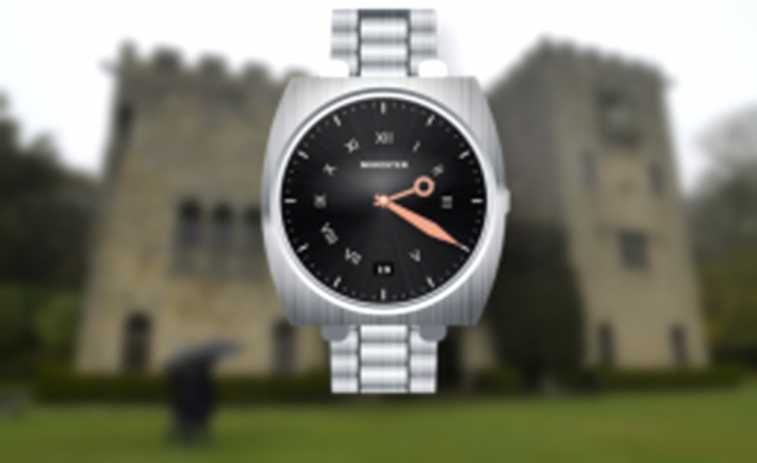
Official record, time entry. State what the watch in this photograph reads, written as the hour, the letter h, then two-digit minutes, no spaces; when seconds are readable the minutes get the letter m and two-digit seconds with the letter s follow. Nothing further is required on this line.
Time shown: 2h20
